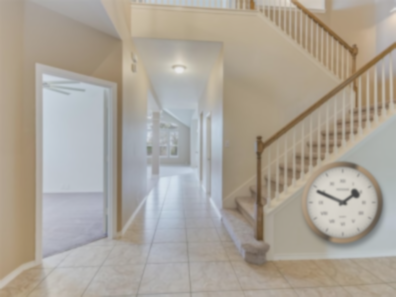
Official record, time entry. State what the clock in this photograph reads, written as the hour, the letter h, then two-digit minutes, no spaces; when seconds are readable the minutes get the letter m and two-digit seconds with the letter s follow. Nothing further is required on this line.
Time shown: 1h49
